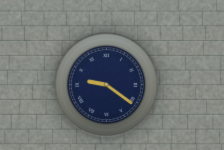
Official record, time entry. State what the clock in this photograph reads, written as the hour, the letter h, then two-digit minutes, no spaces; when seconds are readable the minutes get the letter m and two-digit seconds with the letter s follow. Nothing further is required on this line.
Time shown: 9h21
